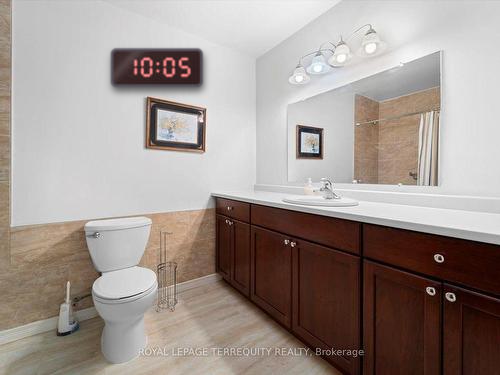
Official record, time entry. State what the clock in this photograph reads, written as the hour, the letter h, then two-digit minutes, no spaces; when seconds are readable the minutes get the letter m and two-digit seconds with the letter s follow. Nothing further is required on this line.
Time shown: 10h05
